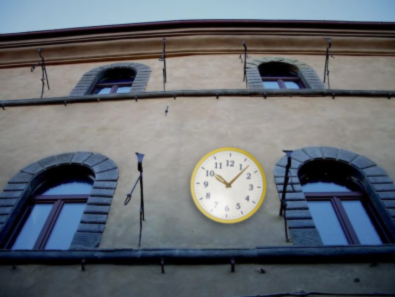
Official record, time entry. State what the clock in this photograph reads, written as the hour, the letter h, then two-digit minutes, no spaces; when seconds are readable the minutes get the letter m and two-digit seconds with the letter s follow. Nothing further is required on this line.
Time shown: 10h07
